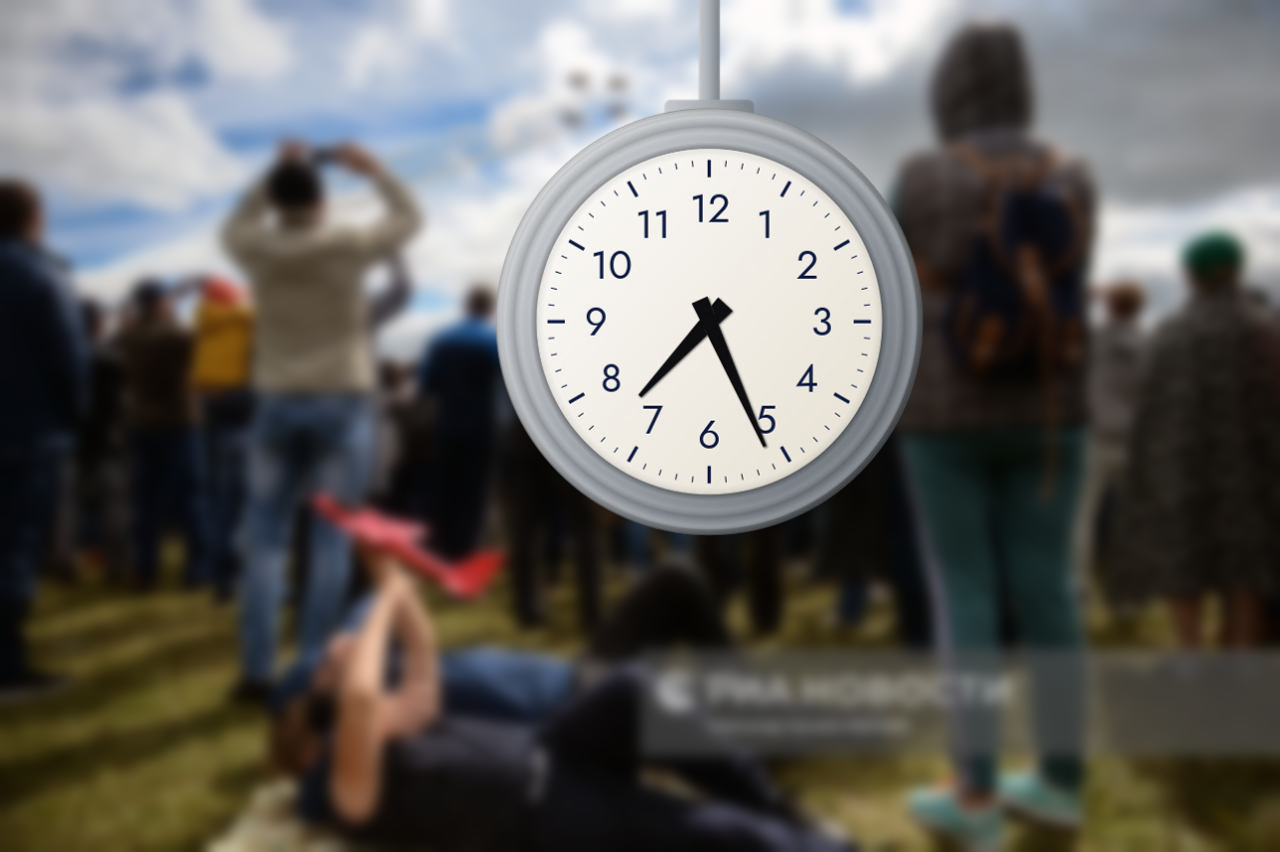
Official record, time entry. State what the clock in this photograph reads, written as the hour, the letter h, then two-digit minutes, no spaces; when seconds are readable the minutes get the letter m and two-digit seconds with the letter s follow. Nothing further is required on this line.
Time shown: 7h26
